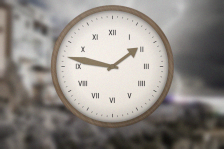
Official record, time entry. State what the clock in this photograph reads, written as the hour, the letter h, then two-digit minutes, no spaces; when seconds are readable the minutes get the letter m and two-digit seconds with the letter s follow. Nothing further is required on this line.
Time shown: 1h47
